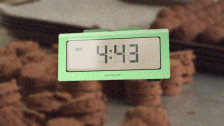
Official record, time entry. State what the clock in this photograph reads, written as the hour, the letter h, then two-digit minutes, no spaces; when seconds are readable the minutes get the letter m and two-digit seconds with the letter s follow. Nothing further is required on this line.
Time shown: 4h43
